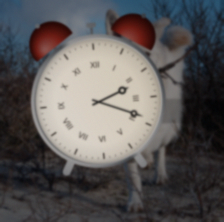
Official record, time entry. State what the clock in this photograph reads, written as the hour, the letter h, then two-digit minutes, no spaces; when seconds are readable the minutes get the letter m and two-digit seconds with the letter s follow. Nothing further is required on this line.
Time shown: 2h19
